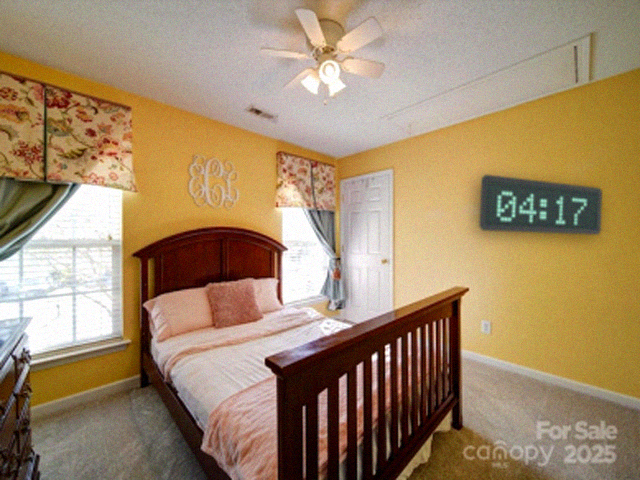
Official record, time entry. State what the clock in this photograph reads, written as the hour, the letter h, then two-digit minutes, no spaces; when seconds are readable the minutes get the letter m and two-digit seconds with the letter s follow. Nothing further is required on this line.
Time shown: 4h17
